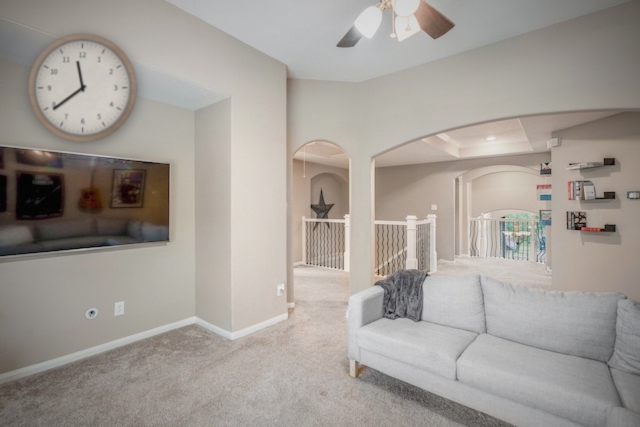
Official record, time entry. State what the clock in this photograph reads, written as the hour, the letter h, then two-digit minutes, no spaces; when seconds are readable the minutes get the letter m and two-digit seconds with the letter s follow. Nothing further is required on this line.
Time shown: 11h39
